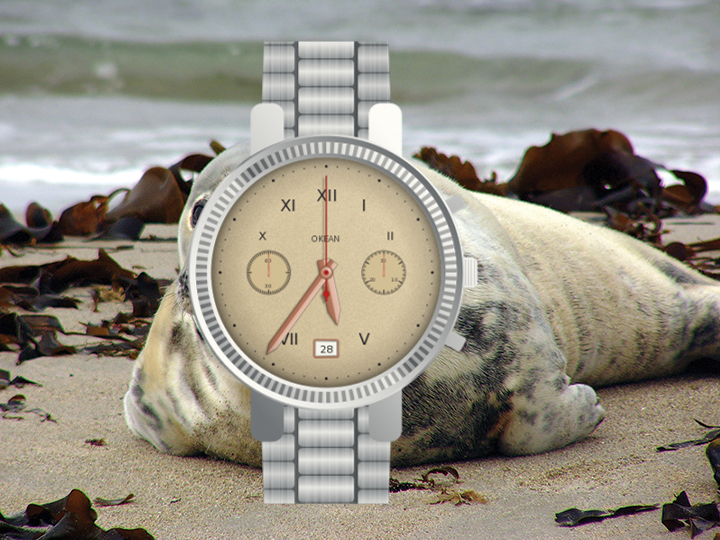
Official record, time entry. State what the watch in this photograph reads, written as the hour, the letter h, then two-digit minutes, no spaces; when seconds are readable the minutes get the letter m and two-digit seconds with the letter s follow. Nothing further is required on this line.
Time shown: 5h36
